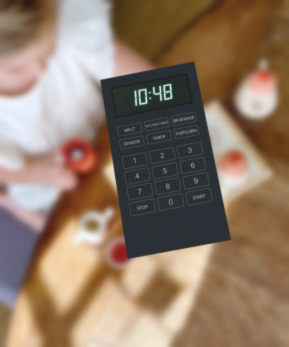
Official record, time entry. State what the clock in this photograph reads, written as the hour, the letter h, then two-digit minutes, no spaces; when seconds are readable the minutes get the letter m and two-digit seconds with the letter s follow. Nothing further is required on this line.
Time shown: 10h48
